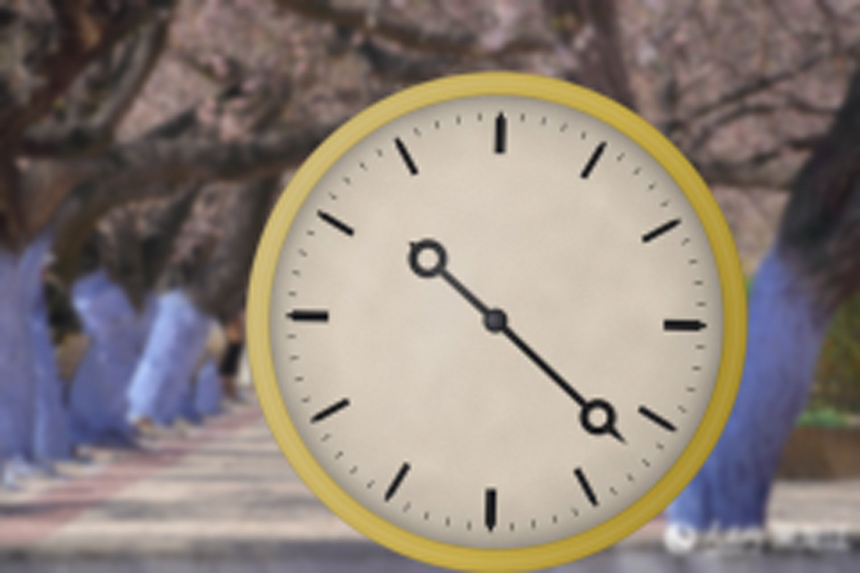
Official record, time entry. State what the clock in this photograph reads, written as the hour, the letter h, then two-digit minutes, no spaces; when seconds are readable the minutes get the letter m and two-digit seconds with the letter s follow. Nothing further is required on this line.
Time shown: 10h22
